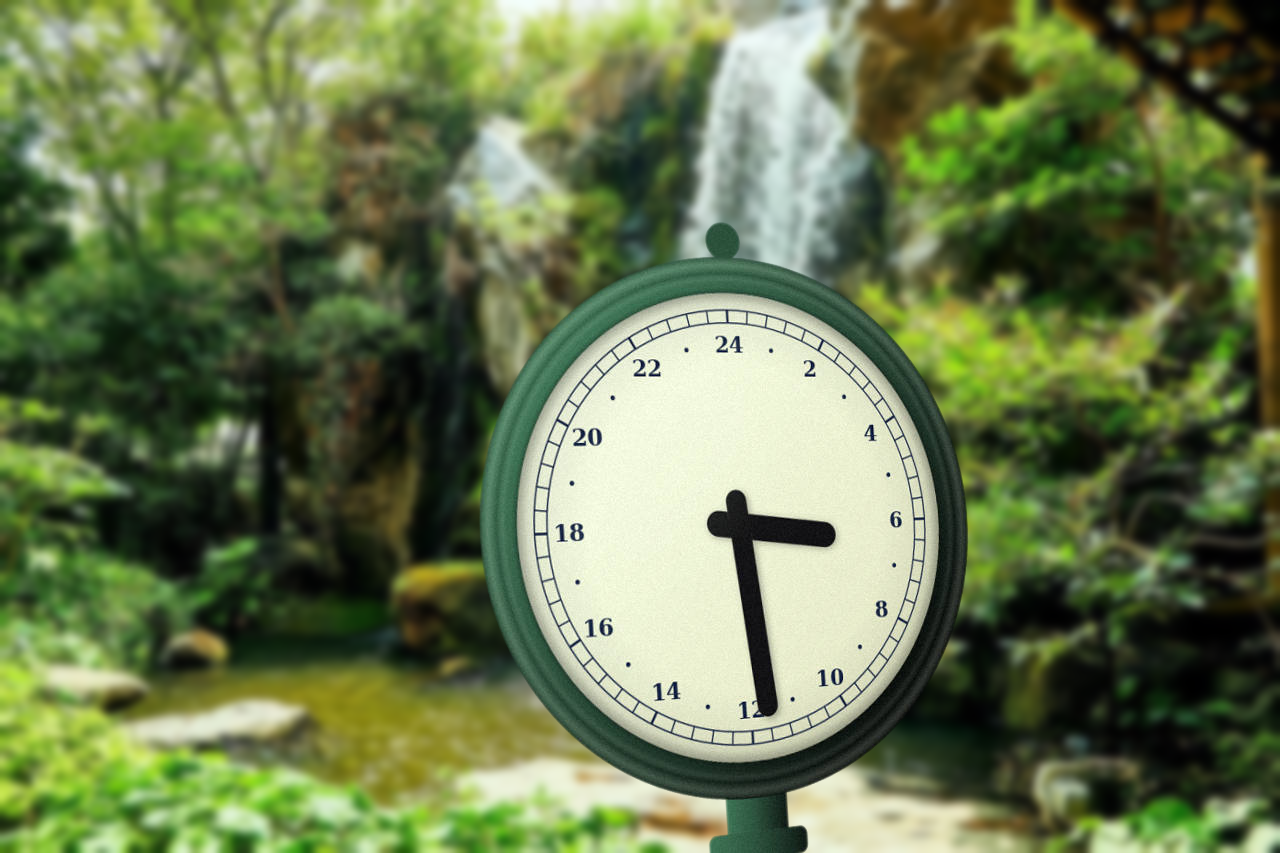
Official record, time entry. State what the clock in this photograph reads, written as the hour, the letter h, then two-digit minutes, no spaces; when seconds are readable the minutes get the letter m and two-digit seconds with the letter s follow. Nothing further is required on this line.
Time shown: 6h29
